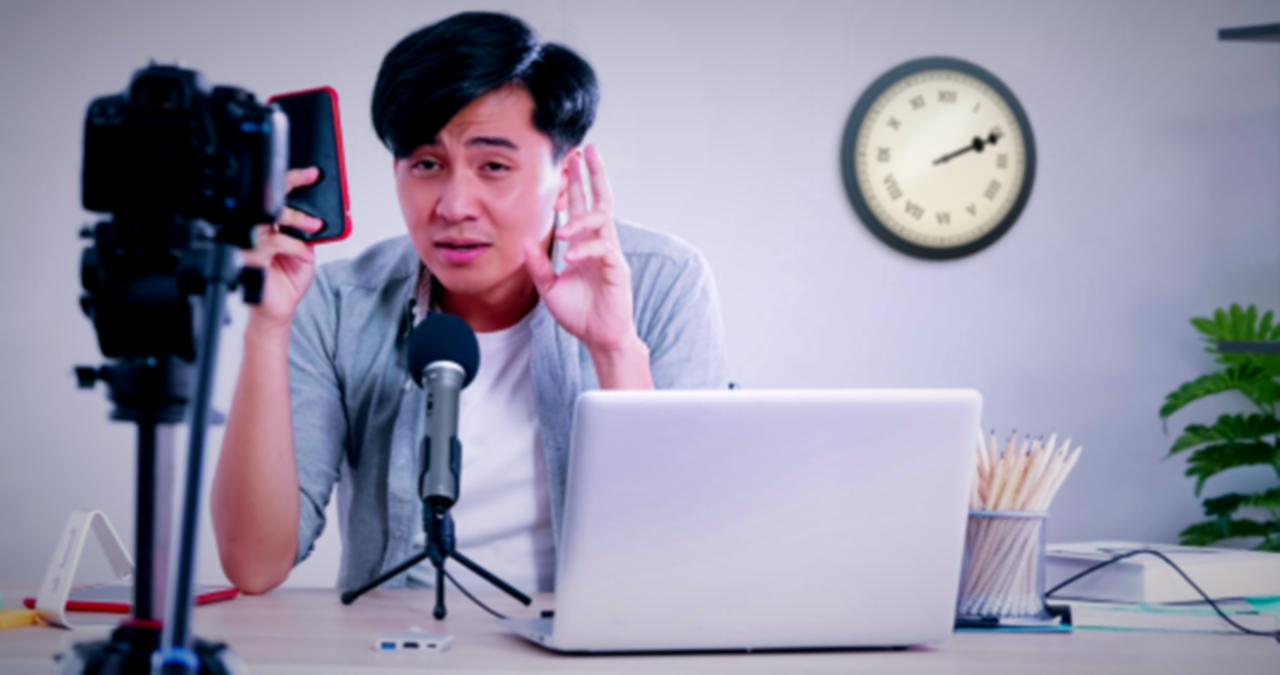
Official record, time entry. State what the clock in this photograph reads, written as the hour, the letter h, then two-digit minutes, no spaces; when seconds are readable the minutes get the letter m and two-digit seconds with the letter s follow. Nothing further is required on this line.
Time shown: 2h11
